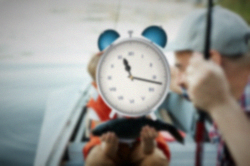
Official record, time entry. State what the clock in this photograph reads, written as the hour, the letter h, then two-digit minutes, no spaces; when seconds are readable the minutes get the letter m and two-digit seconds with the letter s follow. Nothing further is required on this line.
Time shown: 11h17
